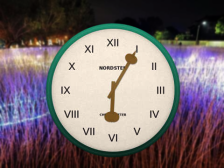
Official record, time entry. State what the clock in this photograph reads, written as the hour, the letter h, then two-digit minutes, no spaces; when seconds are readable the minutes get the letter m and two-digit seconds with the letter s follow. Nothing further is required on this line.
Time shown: 6h05
